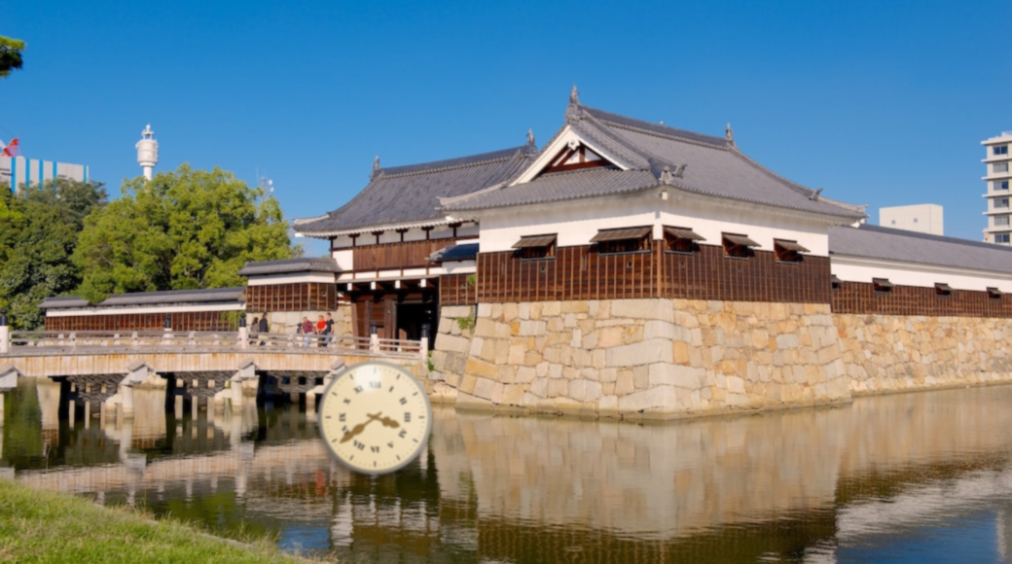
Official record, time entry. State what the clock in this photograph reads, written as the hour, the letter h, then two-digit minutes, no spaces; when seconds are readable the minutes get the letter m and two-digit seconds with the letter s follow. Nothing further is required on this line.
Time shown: 3h39
